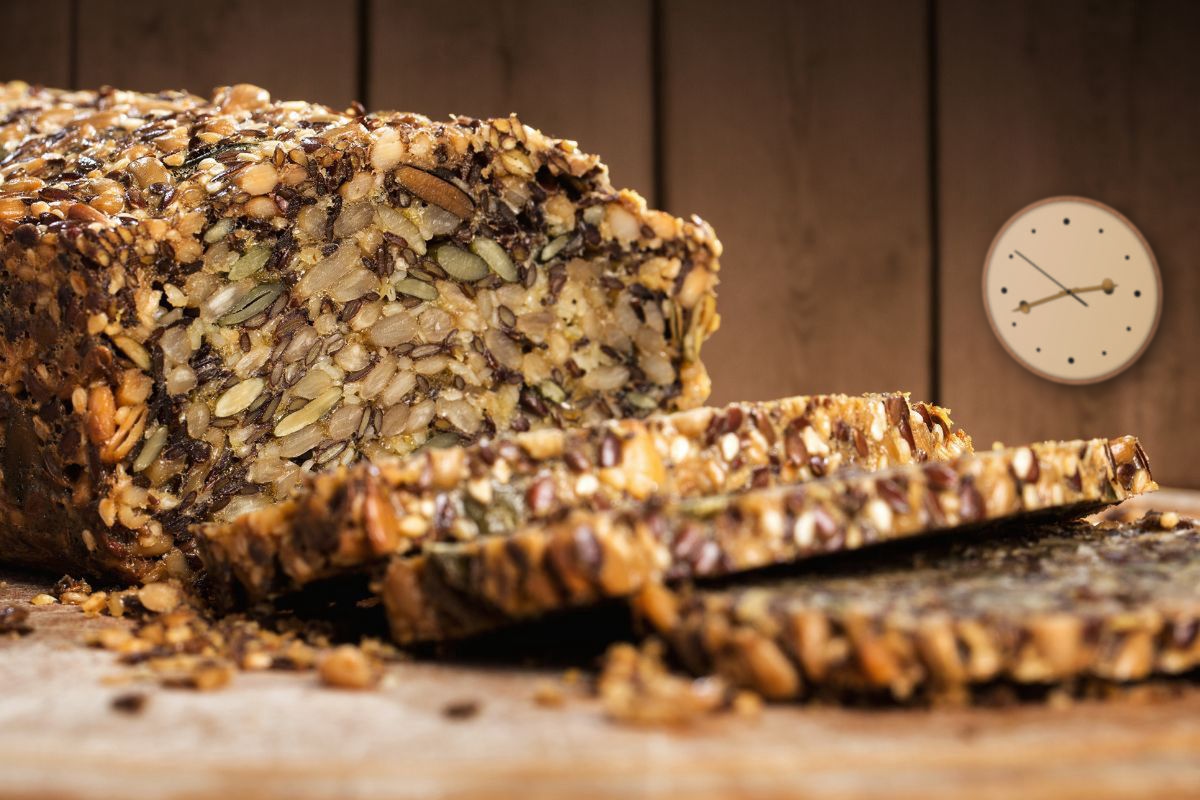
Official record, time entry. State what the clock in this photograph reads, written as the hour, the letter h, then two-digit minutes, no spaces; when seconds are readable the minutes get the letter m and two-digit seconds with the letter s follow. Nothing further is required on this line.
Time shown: 2h41m51s
